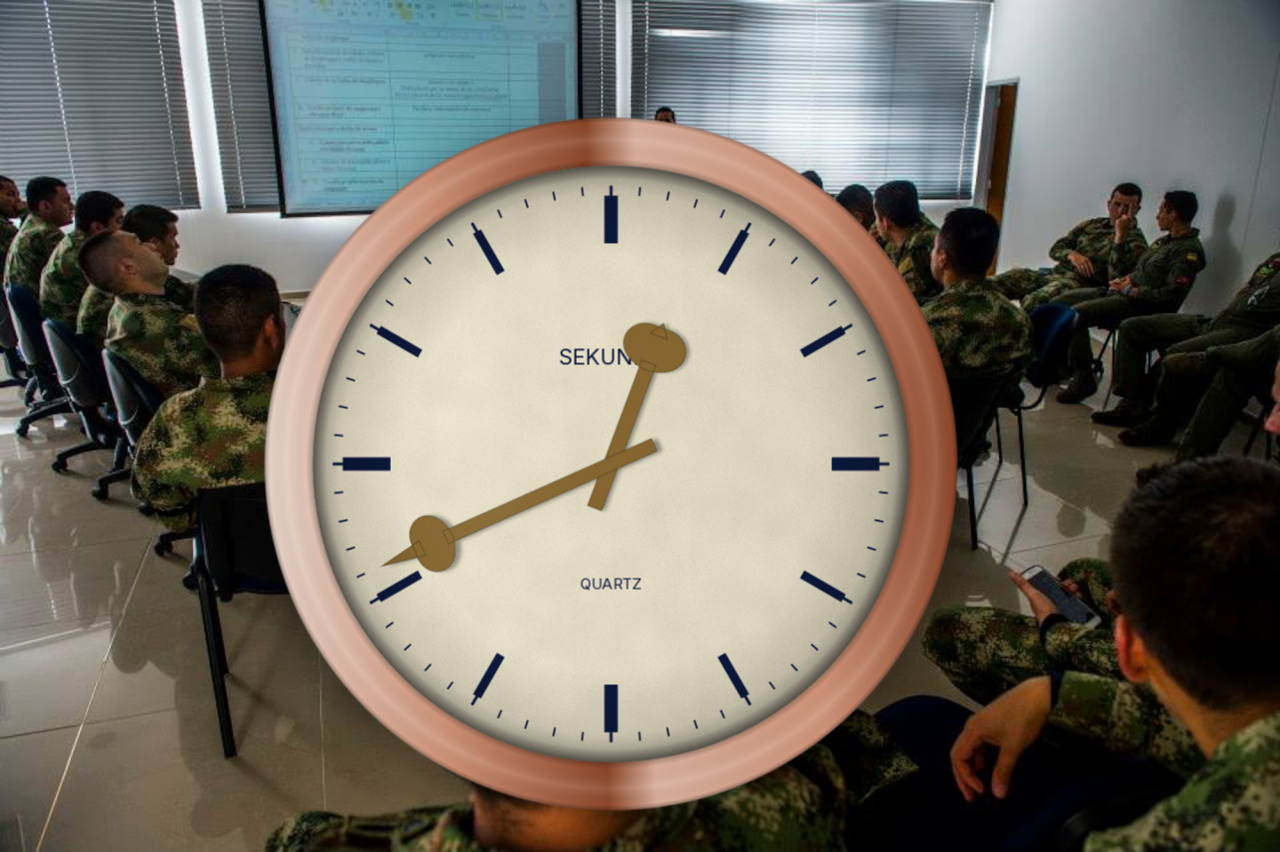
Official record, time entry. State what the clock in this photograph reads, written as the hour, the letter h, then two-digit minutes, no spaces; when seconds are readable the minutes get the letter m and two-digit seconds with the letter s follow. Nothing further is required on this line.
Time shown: 12h41
